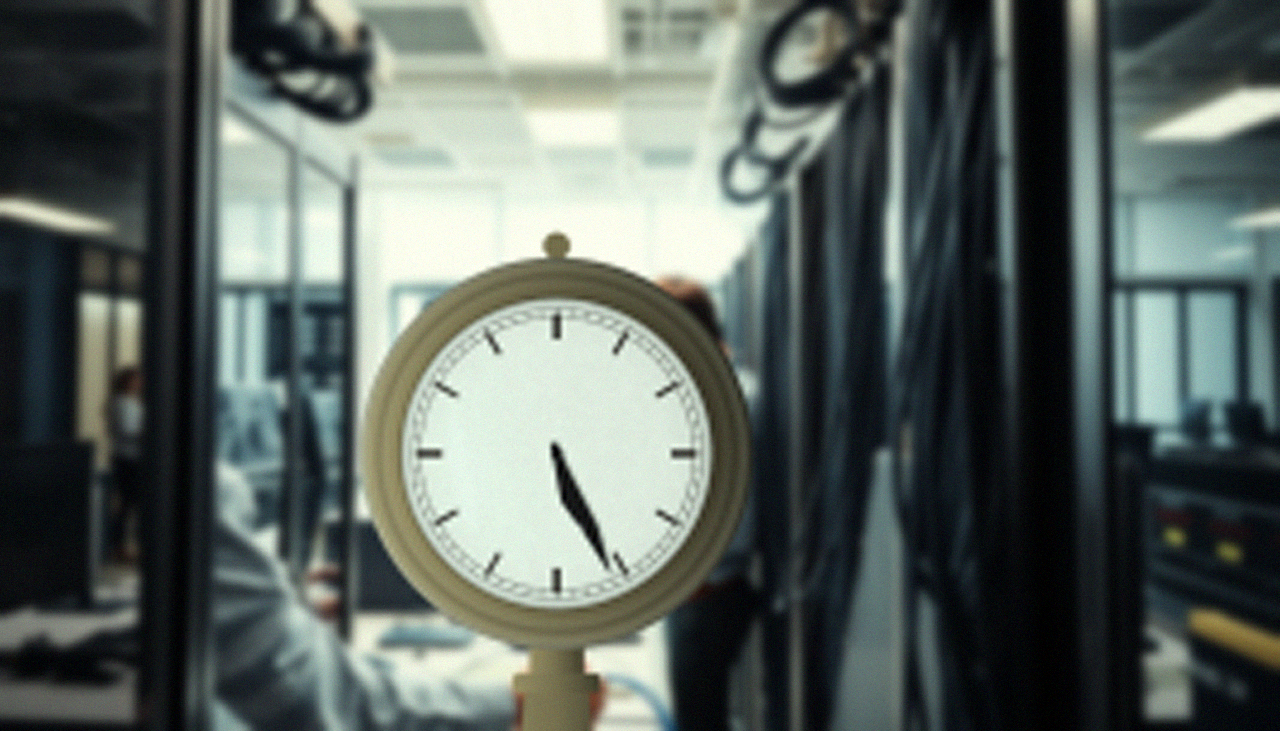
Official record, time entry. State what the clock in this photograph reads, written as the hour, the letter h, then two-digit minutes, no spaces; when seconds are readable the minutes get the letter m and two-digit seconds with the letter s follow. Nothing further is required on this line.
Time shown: 5h26
